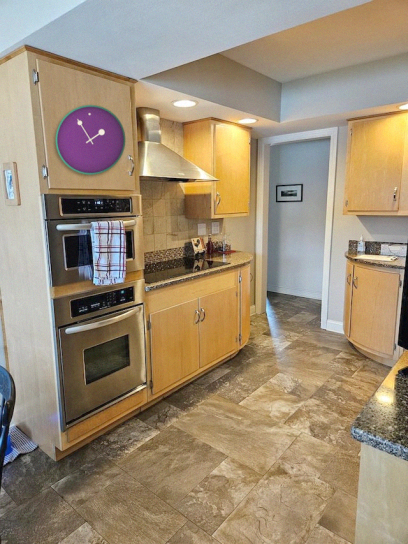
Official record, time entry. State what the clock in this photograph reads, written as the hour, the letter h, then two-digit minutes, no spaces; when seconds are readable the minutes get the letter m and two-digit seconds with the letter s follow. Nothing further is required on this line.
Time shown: 1h55
